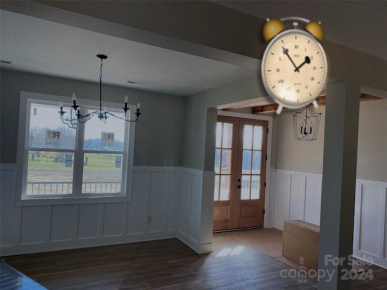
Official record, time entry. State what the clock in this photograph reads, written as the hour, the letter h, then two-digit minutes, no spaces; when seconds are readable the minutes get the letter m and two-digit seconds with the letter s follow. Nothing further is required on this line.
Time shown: 1h54
